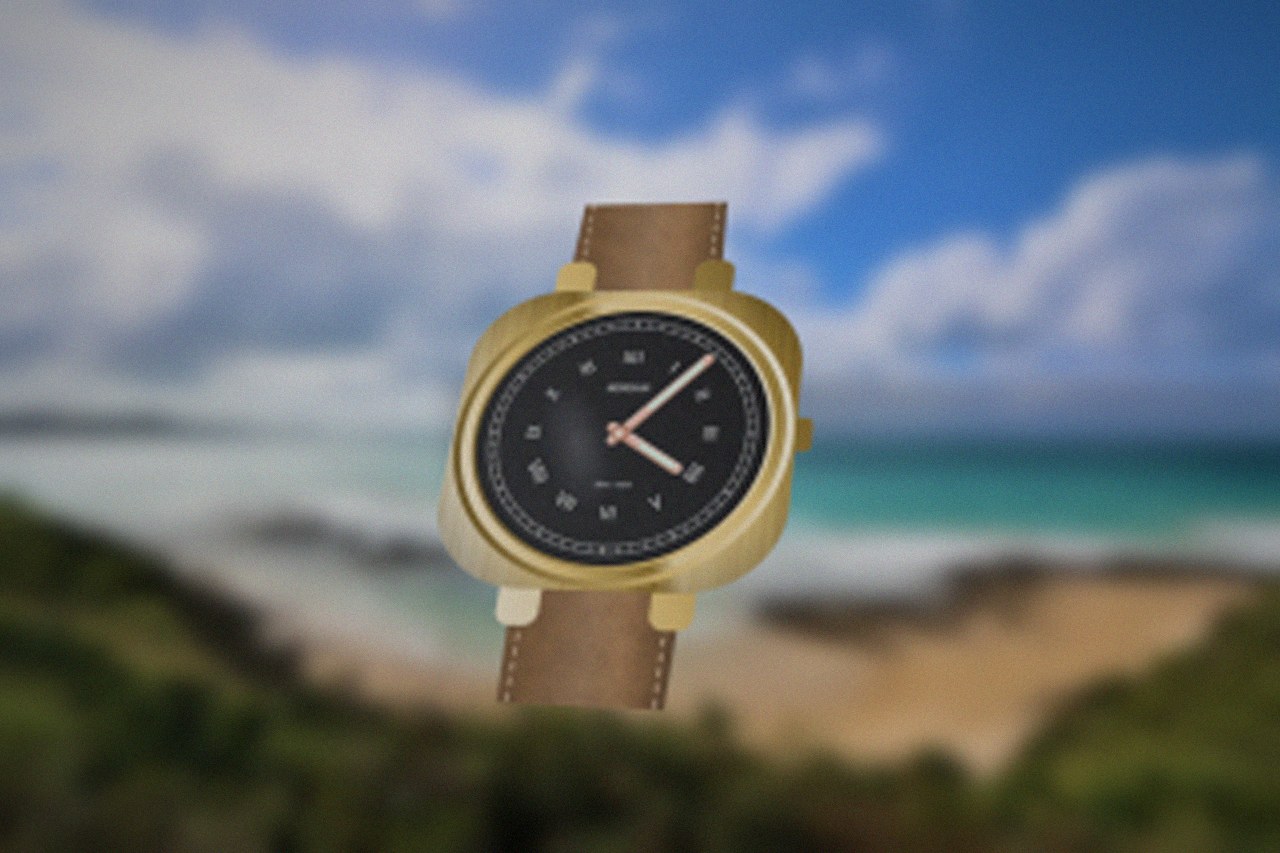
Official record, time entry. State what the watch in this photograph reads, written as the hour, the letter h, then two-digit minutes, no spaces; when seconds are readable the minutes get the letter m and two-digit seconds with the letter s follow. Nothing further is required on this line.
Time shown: 4h07
